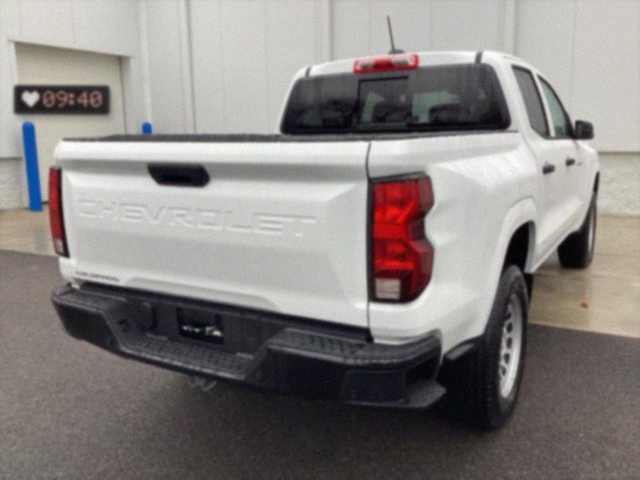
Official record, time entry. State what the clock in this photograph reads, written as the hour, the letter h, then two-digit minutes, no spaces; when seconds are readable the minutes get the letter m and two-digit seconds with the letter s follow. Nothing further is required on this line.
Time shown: 9h40
